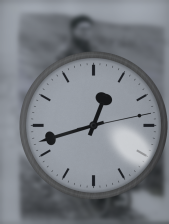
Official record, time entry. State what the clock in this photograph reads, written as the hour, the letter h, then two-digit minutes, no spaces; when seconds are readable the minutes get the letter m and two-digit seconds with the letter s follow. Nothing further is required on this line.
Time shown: 12h42m13s
